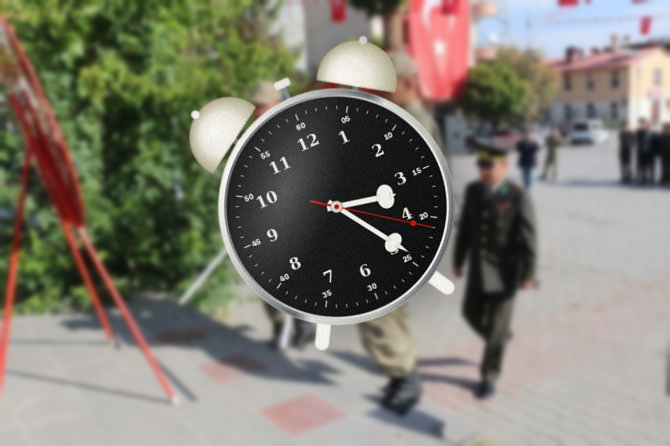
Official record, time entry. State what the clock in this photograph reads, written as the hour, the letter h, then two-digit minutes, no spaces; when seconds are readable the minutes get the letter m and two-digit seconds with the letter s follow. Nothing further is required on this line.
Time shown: 3h24m21s
